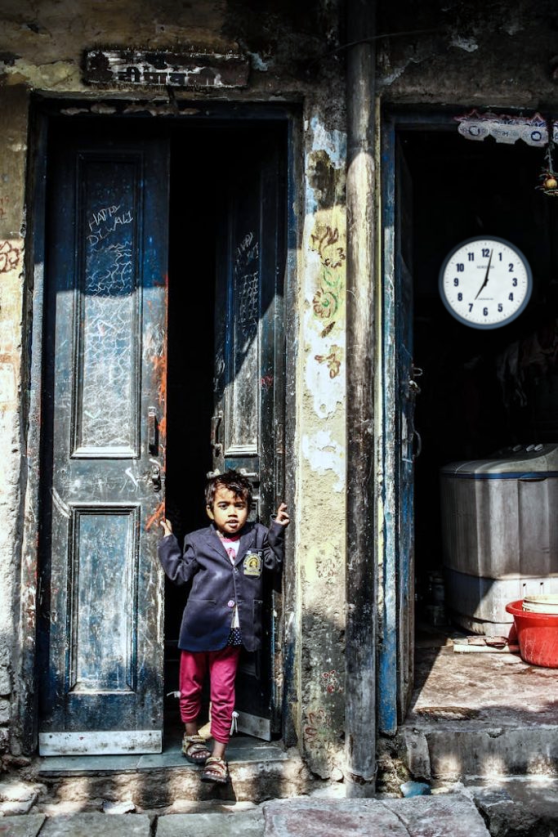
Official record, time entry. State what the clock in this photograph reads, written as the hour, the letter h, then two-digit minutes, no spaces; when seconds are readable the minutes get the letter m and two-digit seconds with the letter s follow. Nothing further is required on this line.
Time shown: 7h02
